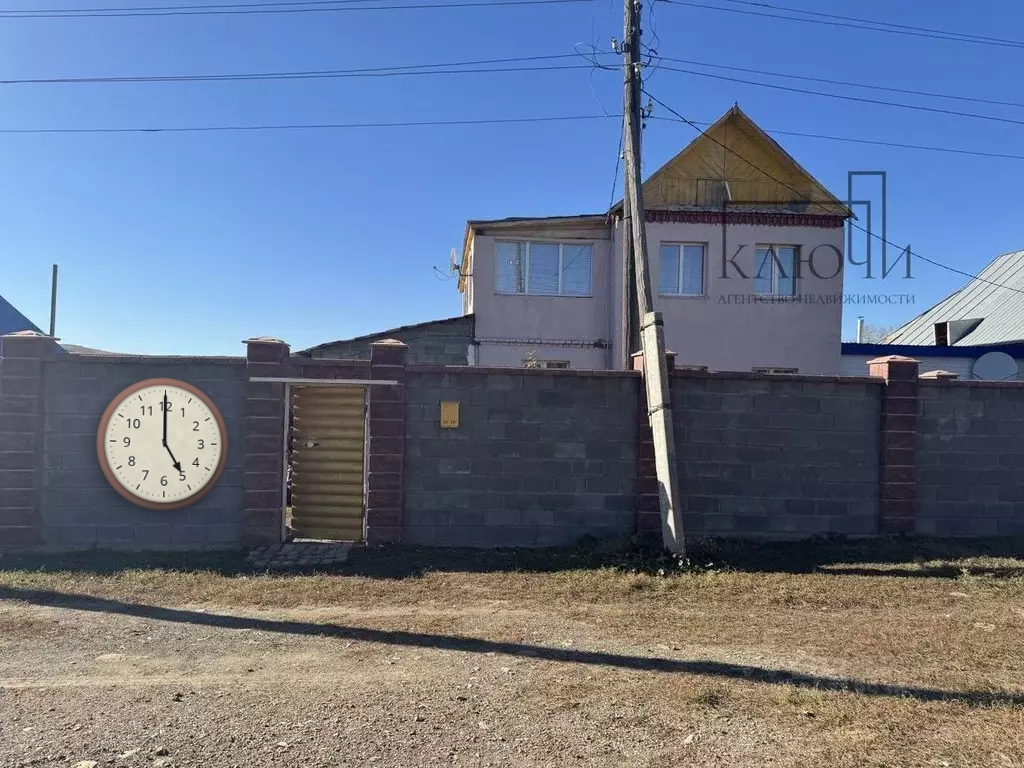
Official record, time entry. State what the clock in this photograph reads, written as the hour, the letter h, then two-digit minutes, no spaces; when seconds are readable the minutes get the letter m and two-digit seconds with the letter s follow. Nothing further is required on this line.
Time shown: 5h00
